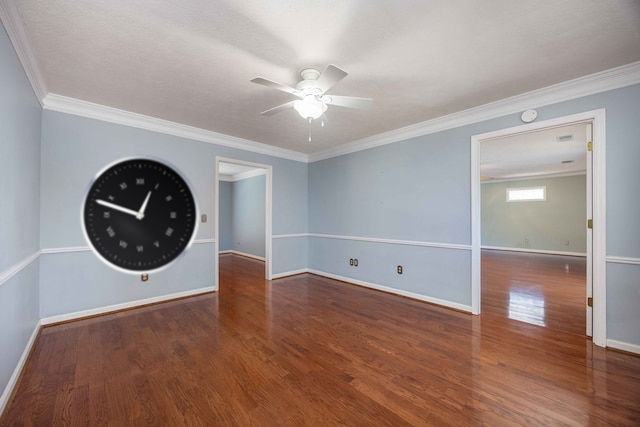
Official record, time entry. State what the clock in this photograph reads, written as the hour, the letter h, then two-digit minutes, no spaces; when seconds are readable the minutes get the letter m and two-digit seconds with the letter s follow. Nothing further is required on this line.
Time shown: 12h48
